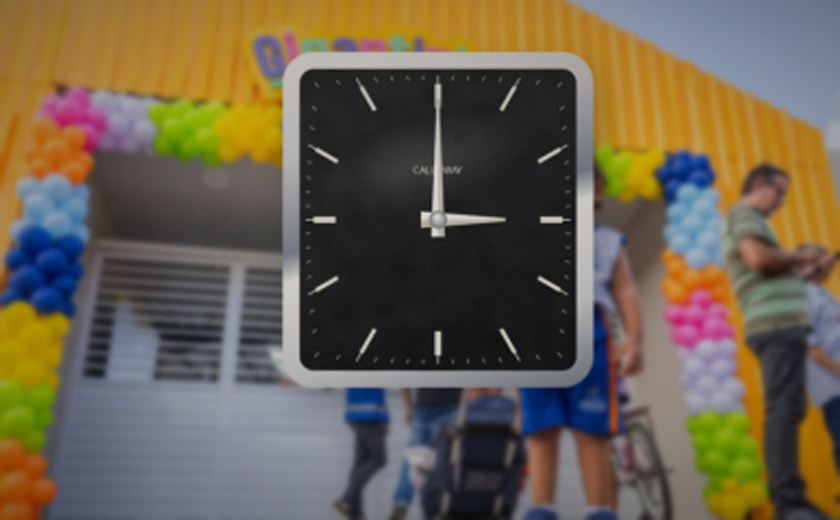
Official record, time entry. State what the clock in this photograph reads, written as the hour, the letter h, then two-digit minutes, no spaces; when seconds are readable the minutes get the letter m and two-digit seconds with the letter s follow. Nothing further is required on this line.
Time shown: 3h00
